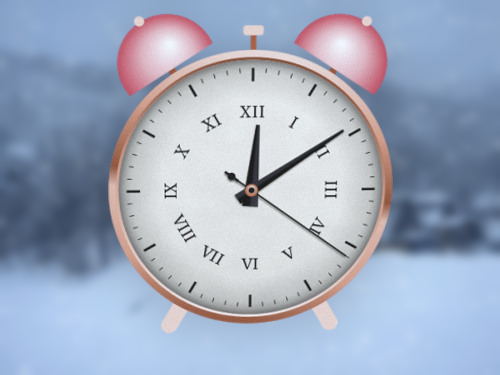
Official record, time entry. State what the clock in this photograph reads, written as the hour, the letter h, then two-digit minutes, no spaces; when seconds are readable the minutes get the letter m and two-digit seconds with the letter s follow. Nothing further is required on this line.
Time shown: 12h09m21s
